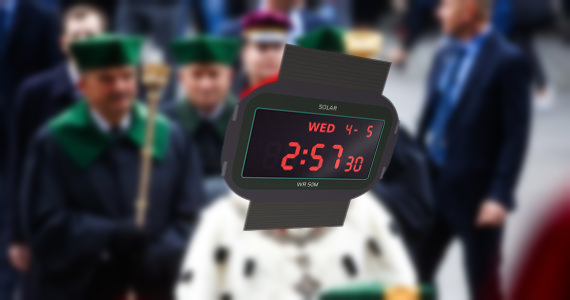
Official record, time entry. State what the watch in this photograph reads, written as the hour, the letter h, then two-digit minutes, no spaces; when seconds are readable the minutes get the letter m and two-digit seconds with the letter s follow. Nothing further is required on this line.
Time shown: 2h57m30s
